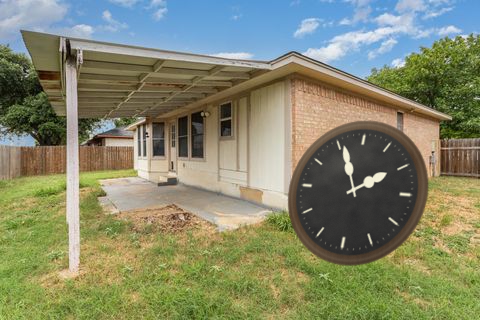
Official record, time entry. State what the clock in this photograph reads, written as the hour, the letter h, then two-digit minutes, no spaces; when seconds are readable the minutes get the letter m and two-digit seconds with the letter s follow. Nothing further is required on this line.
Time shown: 1h56
